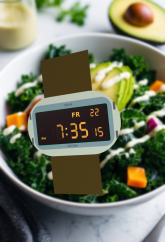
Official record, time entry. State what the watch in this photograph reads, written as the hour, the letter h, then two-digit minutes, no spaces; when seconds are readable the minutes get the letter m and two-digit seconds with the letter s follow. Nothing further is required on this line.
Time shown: 7h35m15s
